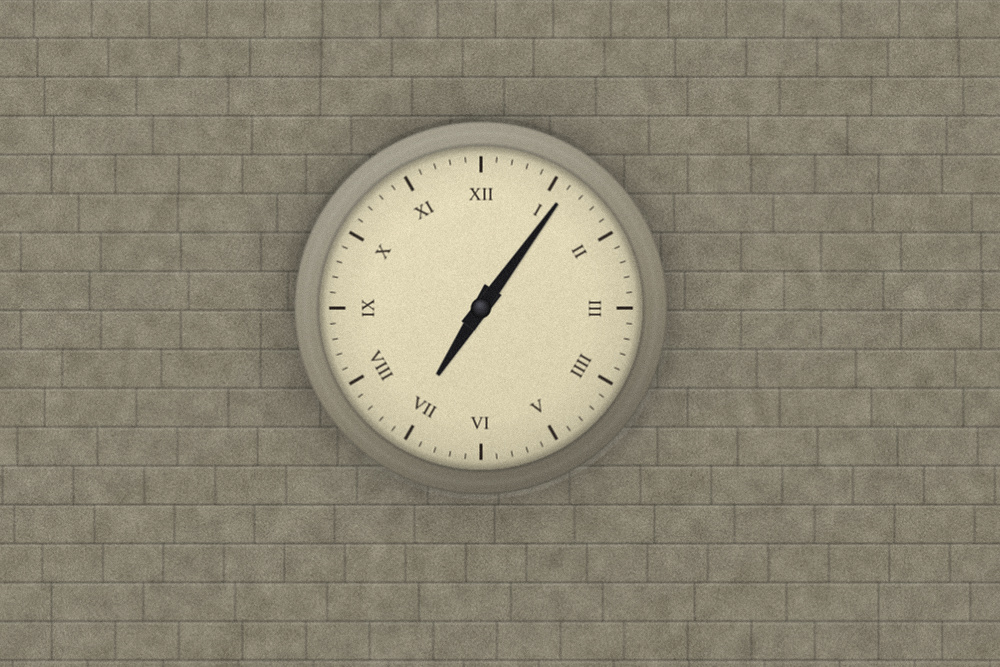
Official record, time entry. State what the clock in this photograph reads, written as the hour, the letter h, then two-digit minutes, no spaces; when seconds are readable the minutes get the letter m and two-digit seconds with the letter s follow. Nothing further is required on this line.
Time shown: 7h06
